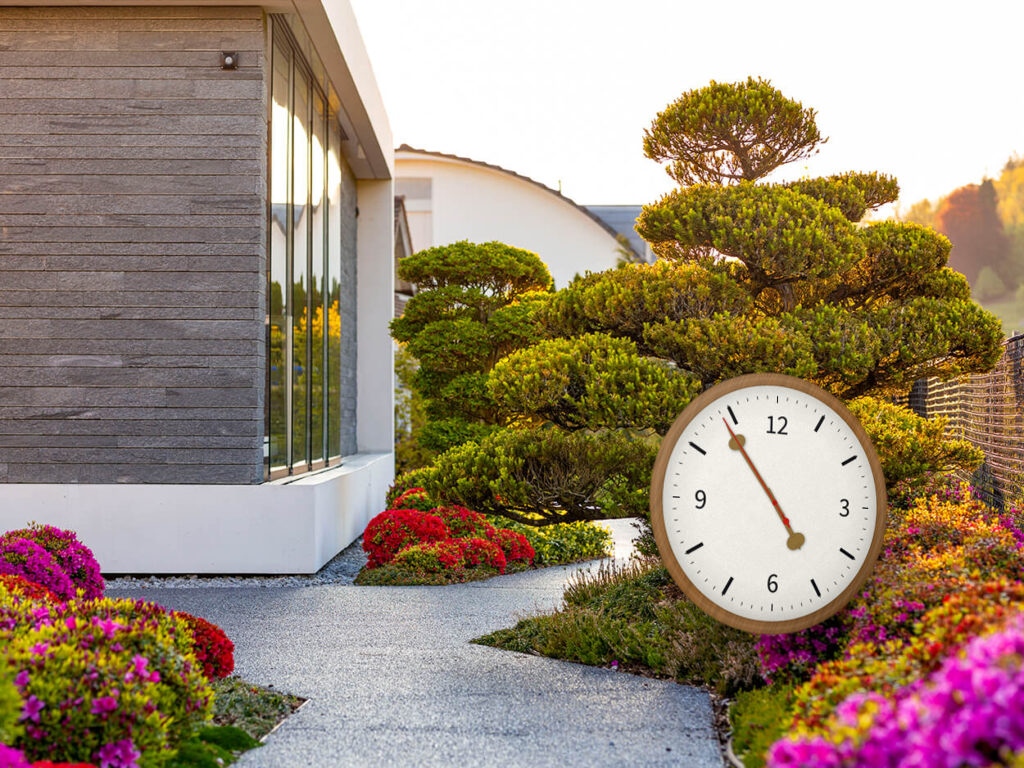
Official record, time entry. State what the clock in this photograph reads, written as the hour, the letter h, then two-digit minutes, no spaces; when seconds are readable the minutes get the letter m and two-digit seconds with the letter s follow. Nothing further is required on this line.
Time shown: 4h53m54s
